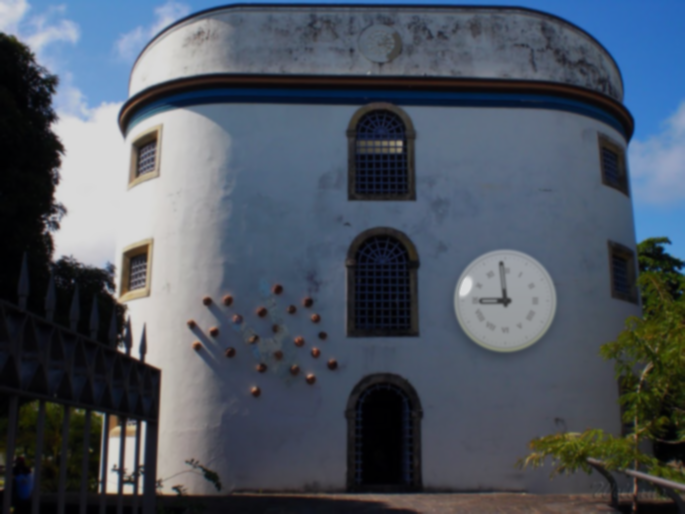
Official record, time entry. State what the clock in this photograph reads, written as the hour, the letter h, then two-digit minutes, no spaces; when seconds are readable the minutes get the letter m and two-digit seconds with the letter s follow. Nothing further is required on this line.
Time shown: 8h59
